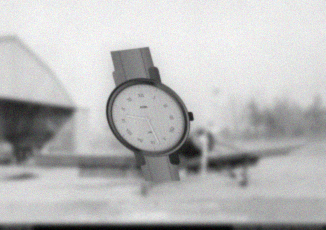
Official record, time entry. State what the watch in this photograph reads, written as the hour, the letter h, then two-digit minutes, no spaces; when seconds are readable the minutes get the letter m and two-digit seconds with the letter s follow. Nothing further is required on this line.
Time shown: 9h28
